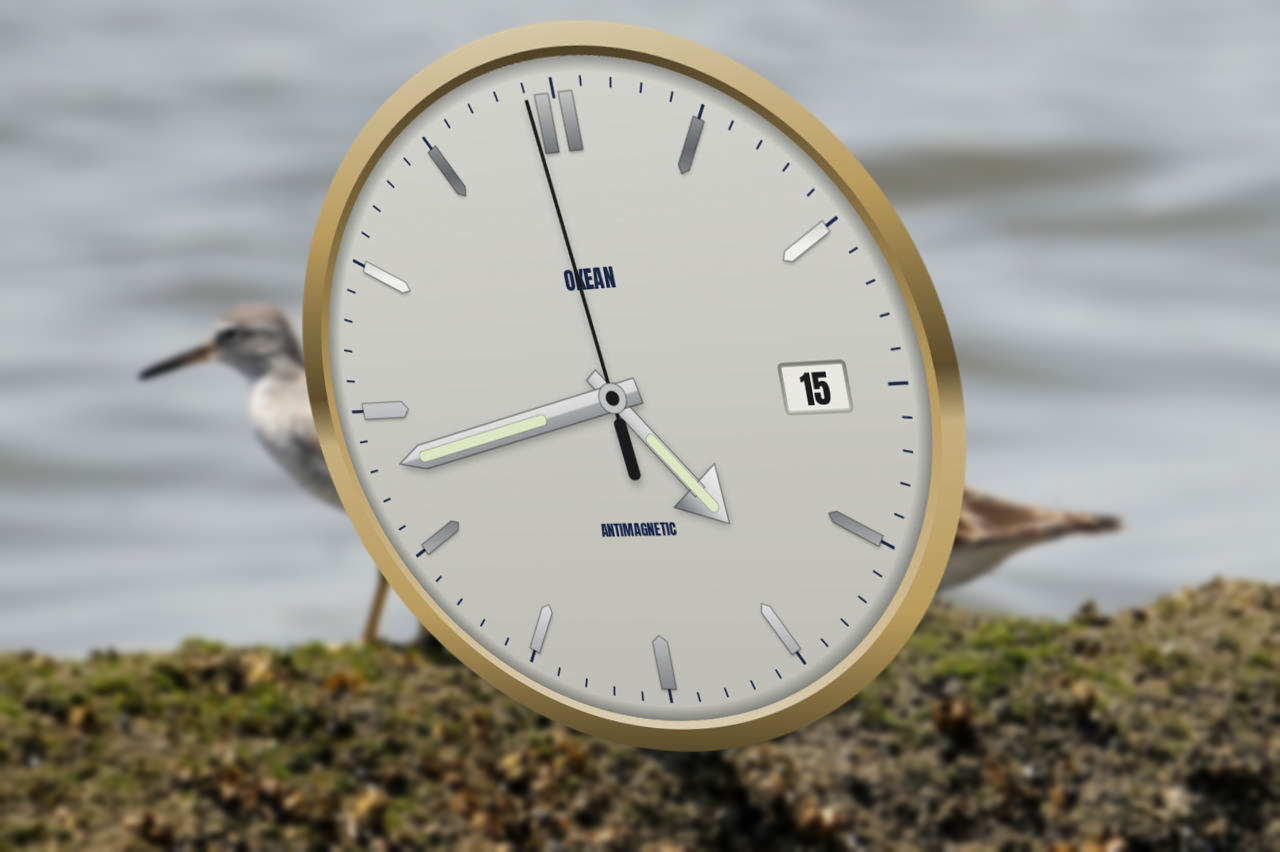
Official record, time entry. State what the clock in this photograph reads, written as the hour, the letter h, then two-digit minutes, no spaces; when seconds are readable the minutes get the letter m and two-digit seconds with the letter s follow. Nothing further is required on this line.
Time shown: 4h42m59s
